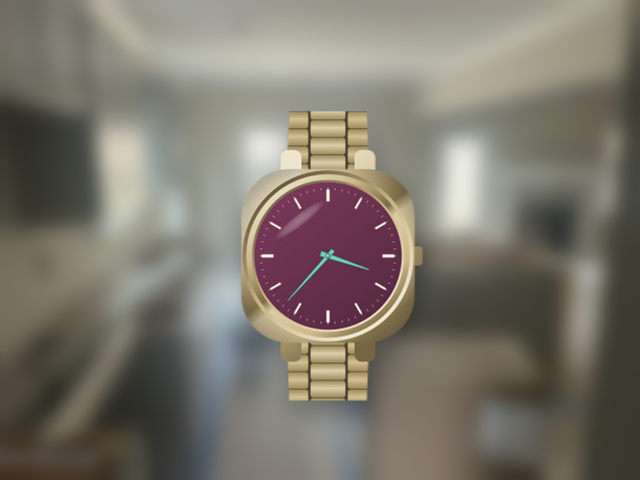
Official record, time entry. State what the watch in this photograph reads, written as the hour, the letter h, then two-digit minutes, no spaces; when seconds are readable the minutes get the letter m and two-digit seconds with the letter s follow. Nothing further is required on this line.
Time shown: 3h37
